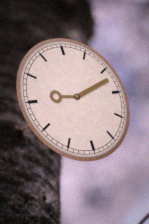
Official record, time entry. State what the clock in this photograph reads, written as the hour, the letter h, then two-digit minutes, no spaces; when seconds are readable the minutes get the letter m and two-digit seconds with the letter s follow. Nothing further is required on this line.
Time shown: 9h12
